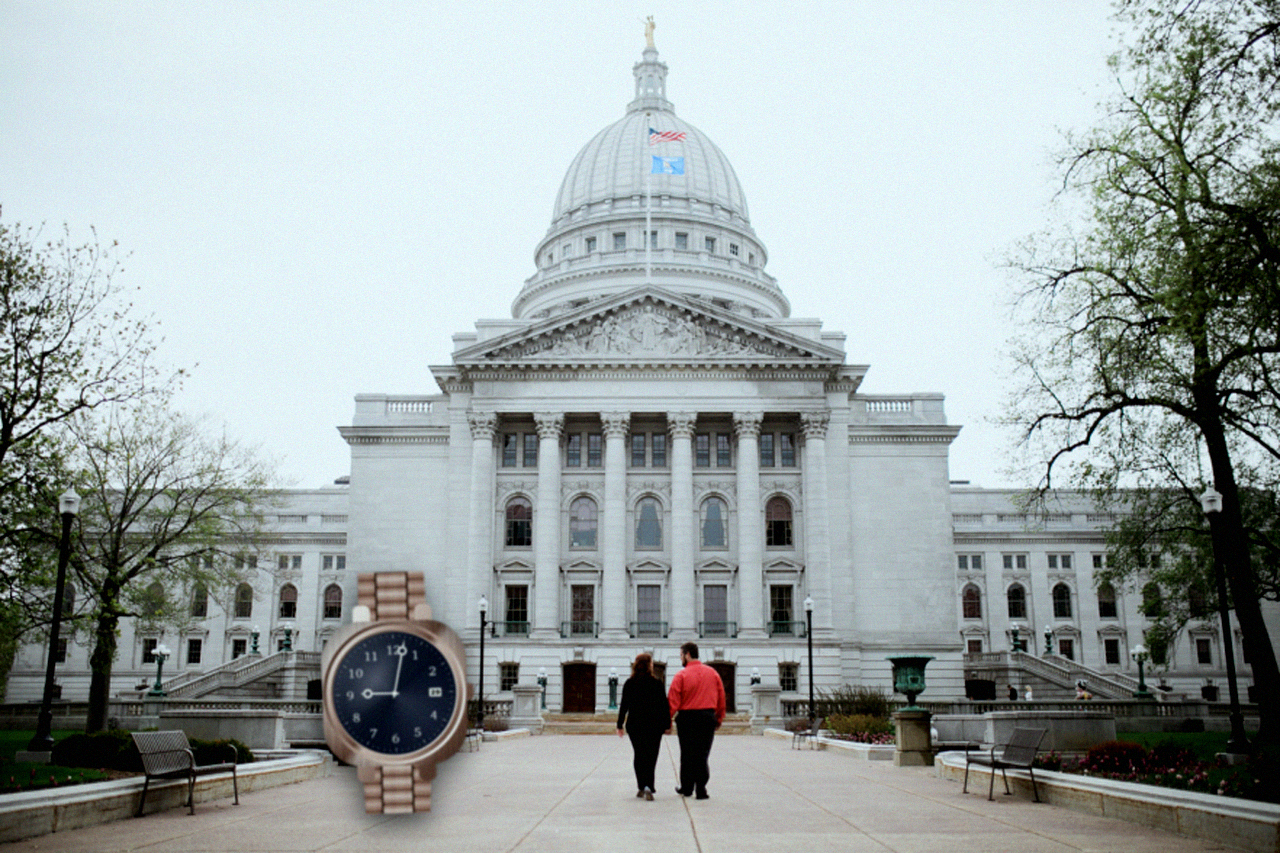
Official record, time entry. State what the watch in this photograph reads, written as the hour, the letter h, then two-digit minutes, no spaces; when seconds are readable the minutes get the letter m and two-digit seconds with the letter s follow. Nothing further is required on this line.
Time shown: 9h02
